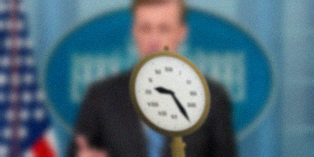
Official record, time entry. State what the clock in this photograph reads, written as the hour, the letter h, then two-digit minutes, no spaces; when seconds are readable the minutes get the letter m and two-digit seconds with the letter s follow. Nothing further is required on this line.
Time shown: 9h25
